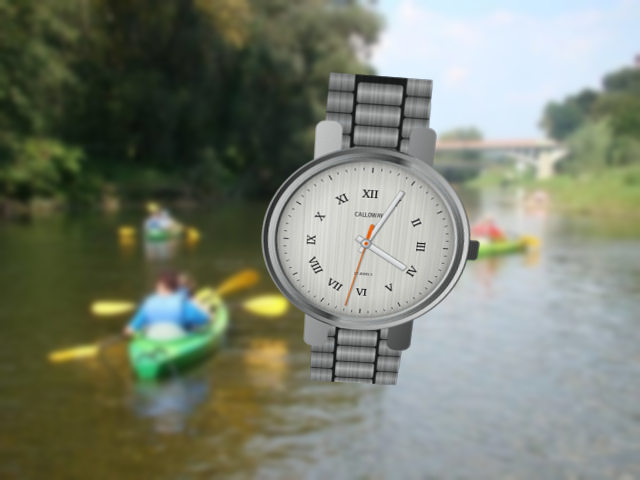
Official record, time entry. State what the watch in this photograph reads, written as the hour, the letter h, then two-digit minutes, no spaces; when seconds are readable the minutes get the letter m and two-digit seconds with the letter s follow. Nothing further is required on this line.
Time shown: 4h04m32s
